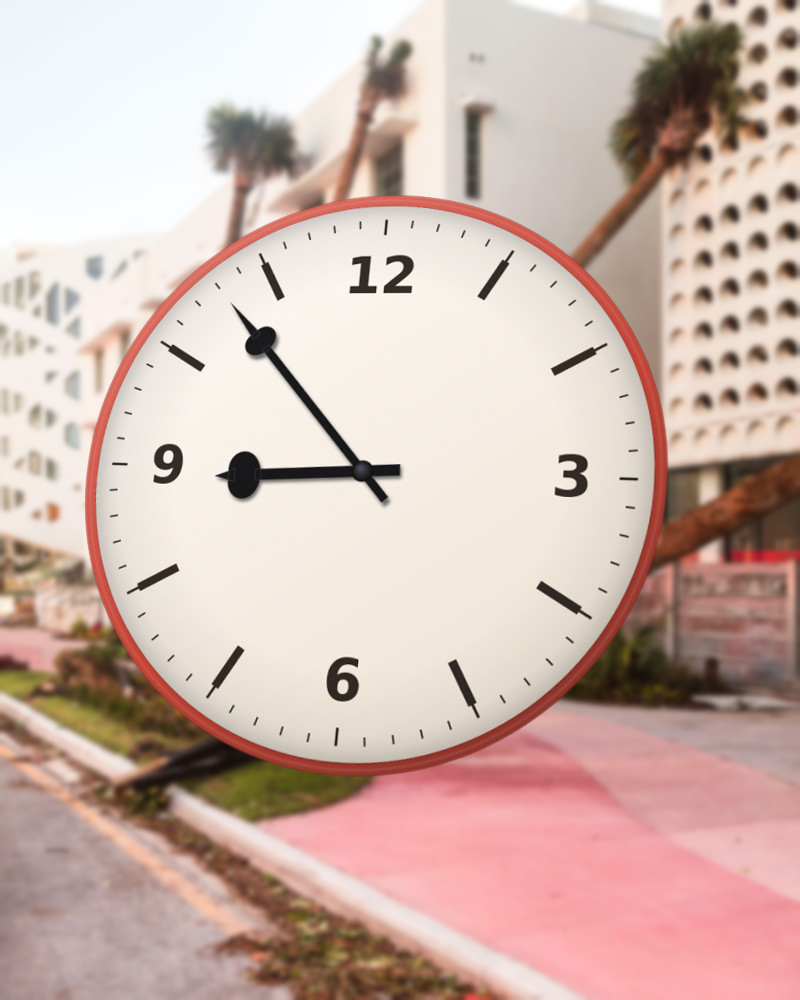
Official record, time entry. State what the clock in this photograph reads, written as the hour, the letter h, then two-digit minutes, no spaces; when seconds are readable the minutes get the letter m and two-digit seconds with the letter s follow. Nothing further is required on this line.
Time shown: 8h53
